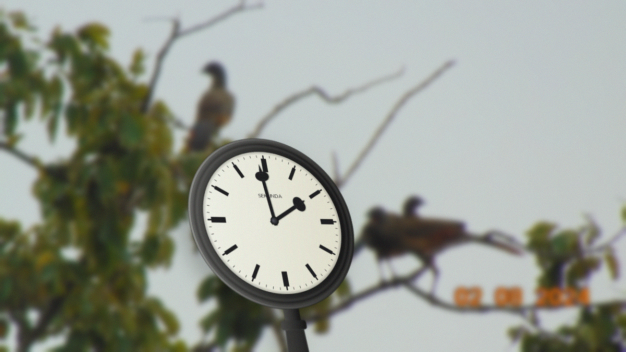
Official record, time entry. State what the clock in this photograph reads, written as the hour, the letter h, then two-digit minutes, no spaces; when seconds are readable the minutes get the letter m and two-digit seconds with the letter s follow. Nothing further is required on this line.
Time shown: 1h59
